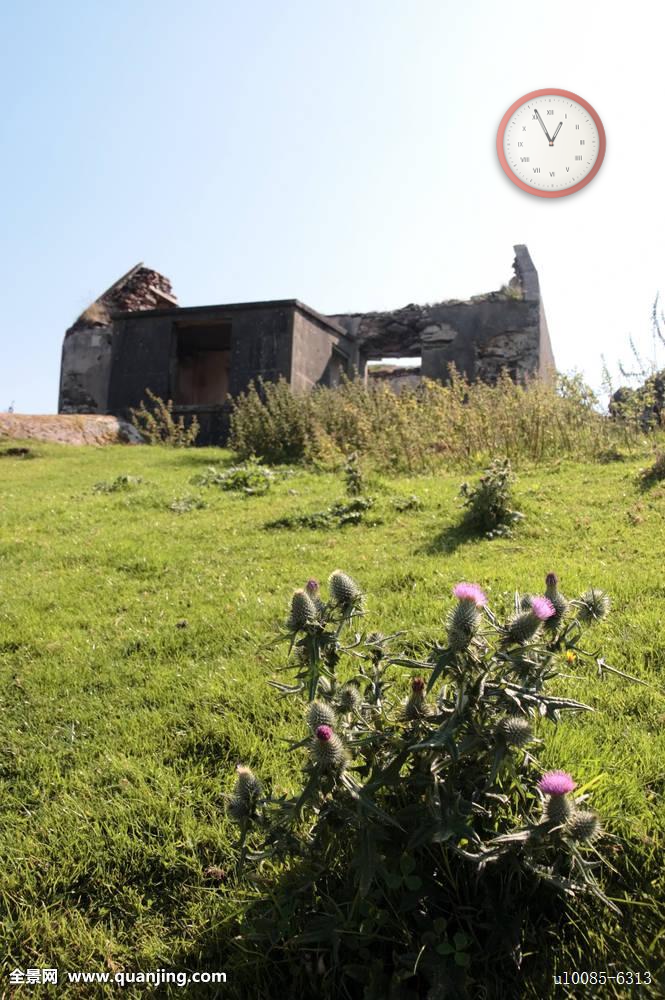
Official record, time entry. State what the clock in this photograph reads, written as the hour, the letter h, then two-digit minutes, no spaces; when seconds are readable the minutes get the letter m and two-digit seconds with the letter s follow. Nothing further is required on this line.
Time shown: 12h56
